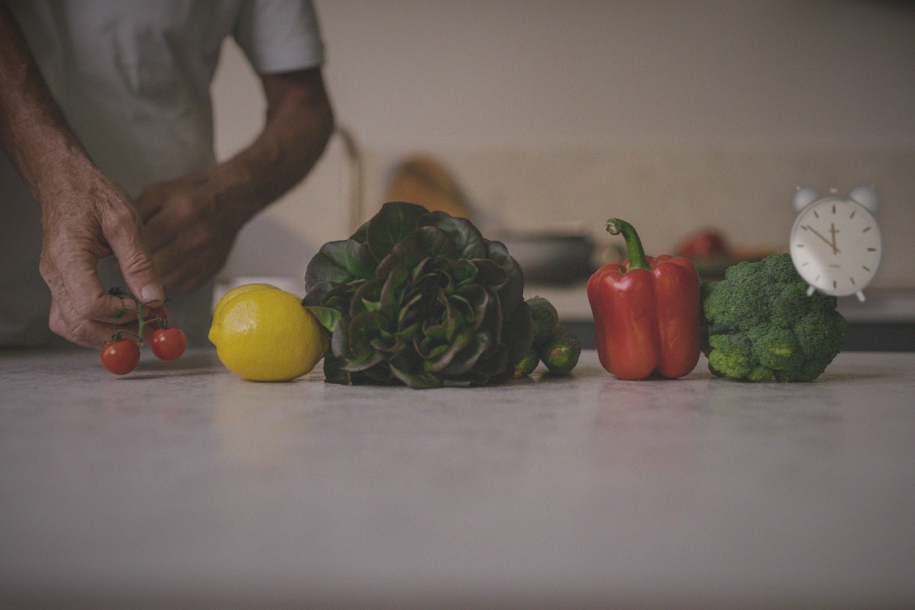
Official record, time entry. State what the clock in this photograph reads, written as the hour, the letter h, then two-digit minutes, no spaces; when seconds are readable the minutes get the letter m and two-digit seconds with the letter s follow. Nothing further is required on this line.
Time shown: 11h51
